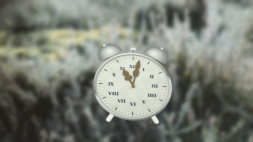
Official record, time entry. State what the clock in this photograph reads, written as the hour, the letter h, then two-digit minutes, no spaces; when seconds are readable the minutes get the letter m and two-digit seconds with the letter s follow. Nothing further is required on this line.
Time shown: 11h02
